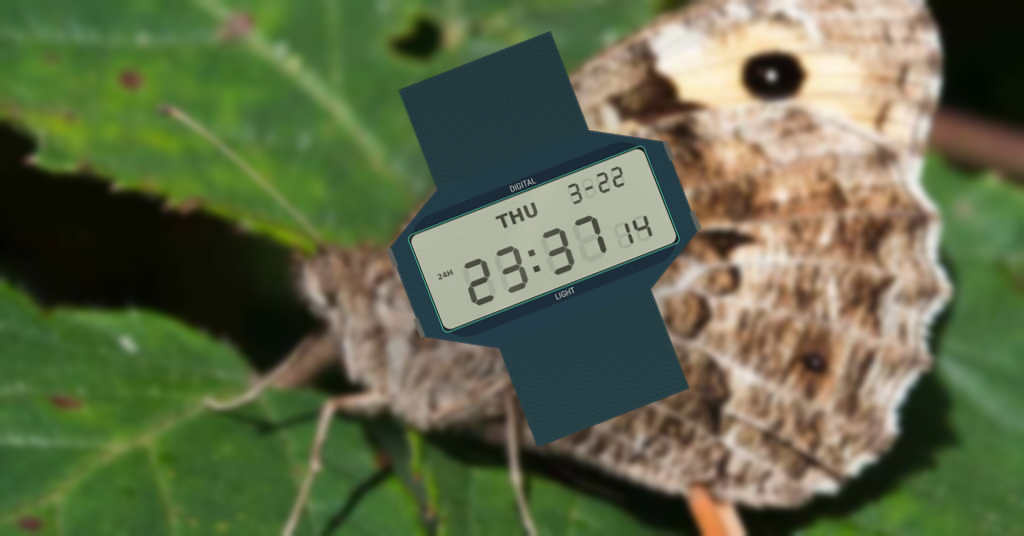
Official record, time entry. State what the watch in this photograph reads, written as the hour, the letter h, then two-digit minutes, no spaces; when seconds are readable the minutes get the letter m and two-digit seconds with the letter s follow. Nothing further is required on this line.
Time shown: 23h37m14s
